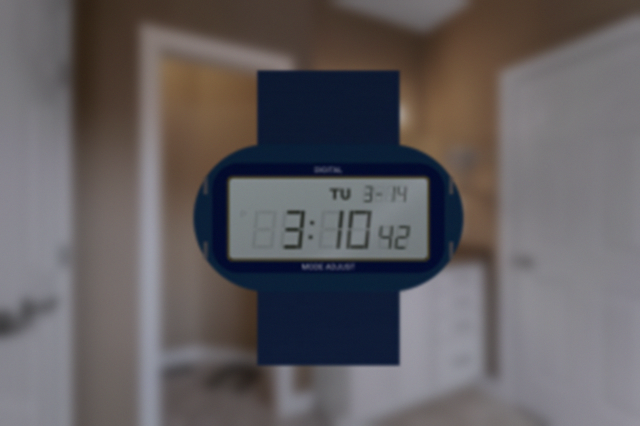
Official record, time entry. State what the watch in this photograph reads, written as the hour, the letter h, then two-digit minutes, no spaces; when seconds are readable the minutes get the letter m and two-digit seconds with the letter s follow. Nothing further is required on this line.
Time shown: 3h10m42s
